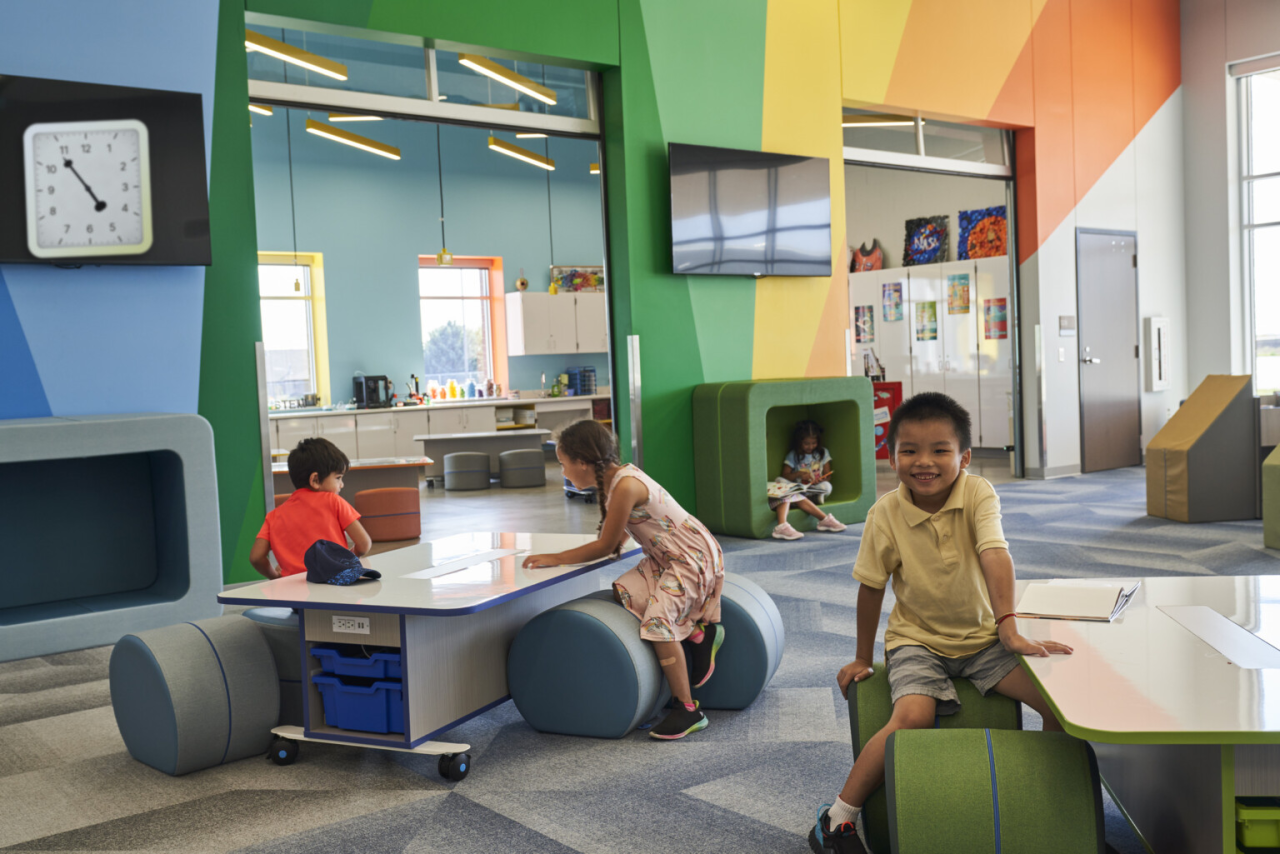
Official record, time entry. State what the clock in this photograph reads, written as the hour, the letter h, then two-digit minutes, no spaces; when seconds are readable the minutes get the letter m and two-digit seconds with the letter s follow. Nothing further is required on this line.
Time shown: 4h54
